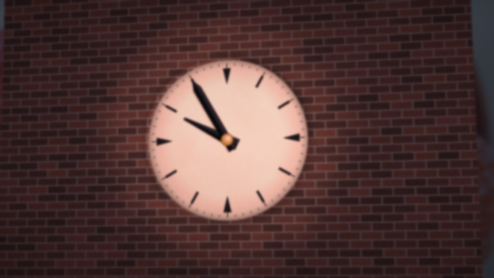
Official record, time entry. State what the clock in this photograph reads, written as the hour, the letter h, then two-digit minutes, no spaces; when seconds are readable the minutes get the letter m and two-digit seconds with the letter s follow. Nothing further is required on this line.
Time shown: 9h55
